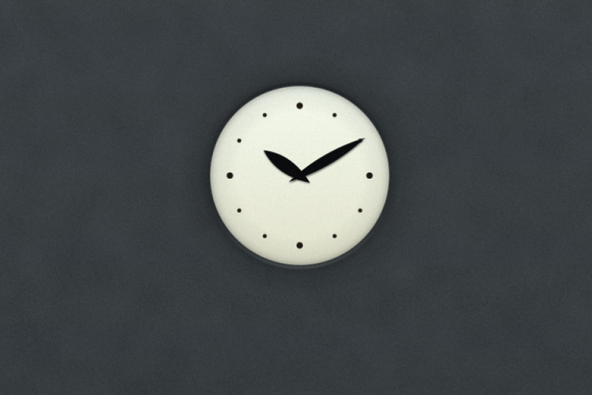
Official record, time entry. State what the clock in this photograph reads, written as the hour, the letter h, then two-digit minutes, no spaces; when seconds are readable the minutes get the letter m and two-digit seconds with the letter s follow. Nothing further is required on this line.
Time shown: 10h10
